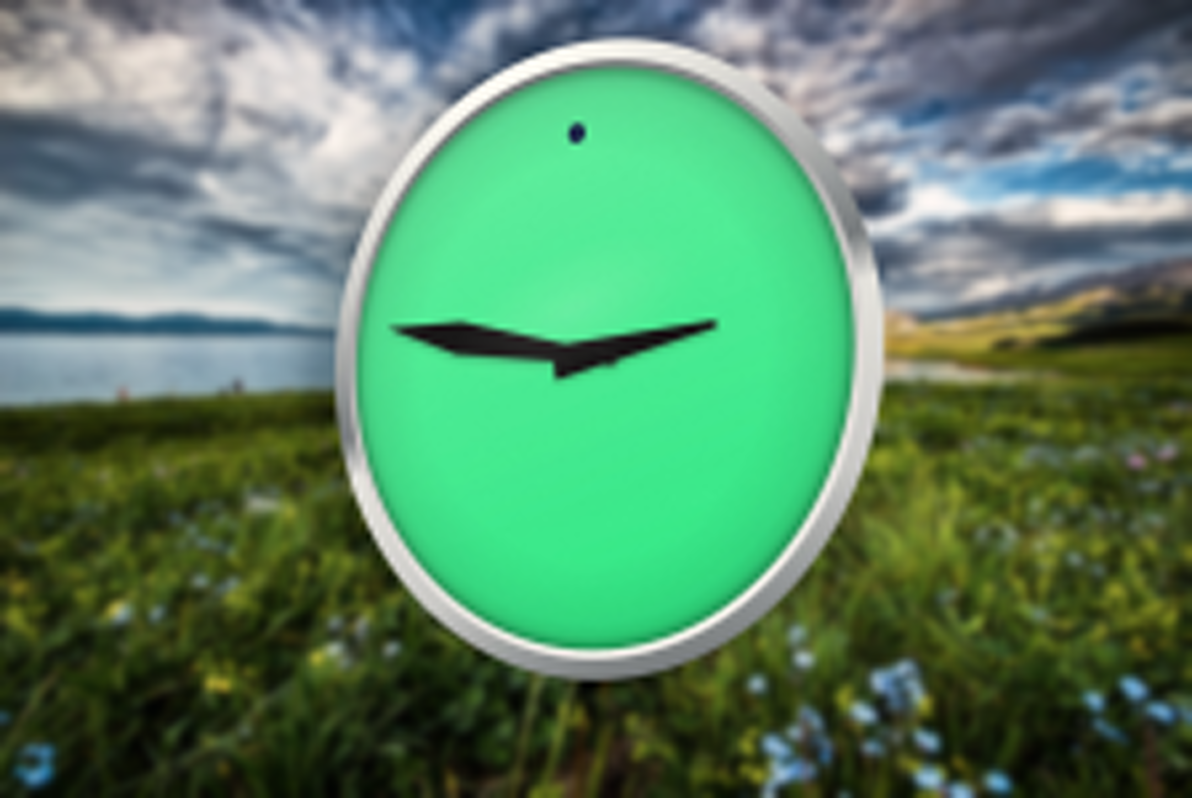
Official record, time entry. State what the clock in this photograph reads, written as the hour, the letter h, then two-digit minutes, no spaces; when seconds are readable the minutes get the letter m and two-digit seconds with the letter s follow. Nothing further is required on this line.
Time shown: 2h47
